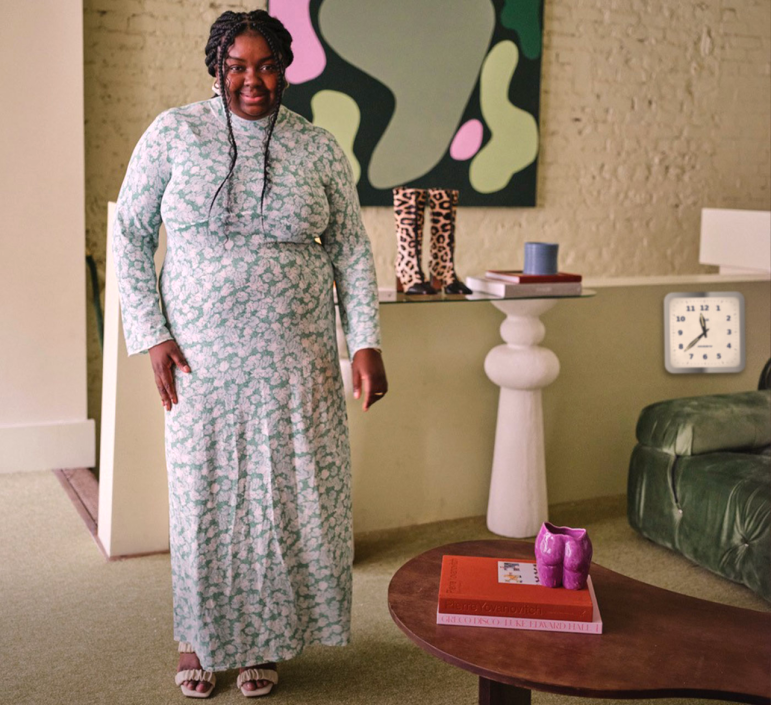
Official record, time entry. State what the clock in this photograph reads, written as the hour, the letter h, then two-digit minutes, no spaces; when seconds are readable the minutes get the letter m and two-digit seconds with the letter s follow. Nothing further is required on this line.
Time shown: 11h38
